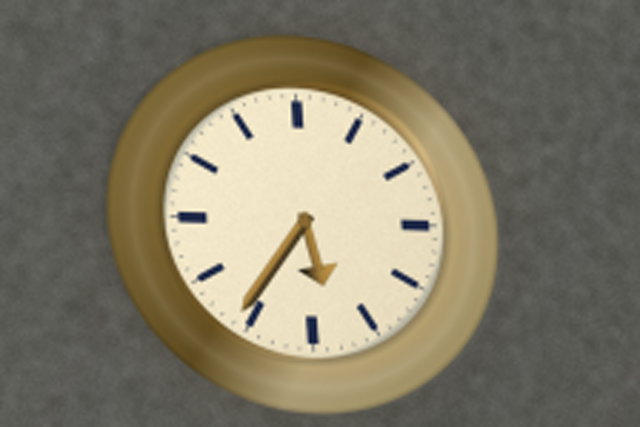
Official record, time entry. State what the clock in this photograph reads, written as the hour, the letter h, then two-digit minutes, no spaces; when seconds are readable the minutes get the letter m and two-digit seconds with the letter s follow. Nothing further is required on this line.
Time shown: 5h36
